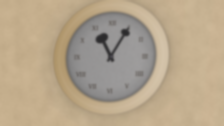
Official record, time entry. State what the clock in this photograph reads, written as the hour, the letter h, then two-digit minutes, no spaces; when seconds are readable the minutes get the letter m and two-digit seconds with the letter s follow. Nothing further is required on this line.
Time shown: 11h05
